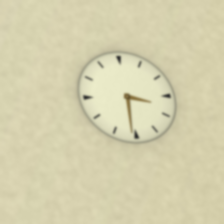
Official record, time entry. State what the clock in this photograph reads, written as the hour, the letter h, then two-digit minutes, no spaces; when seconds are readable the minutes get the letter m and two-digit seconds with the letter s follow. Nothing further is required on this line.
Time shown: 3h31
